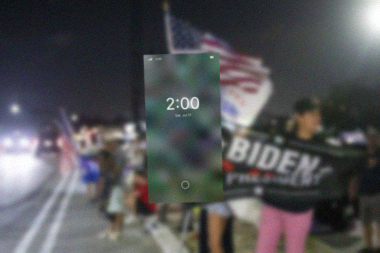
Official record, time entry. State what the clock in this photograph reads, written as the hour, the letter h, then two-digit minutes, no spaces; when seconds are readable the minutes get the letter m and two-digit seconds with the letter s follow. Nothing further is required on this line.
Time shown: 2h00
